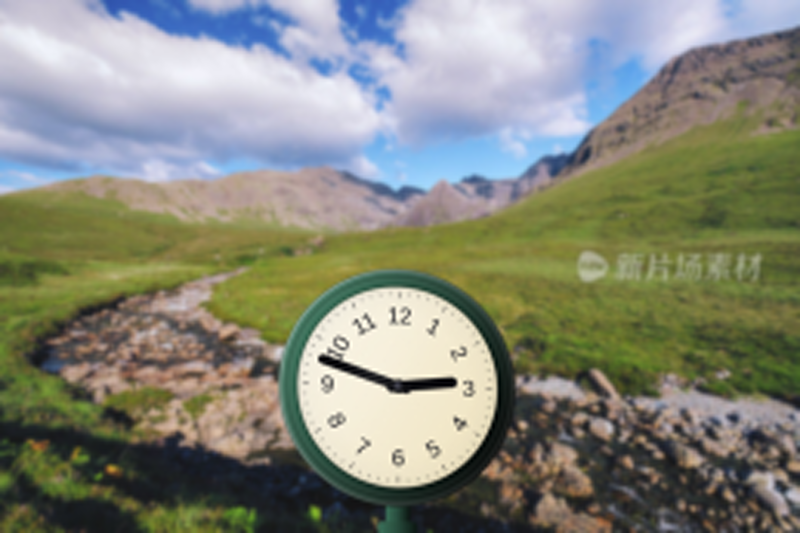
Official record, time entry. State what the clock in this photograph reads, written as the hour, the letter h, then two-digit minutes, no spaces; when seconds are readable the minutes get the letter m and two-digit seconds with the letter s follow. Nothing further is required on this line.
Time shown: 2h48
